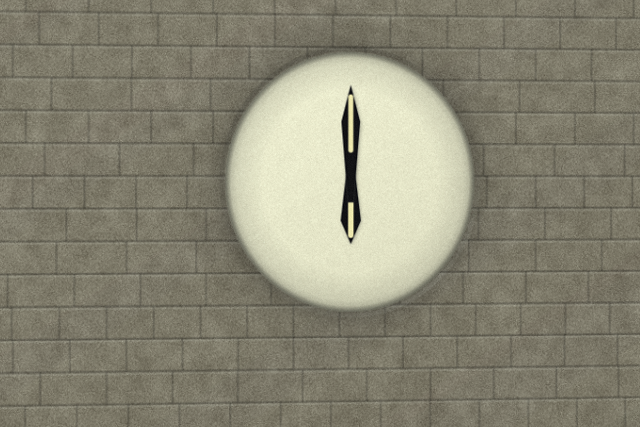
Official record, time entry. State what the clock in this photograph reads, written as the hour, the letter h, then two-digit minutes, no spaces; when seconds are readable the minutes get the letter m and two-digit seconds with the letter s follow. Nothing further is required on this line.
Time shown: 6h00
